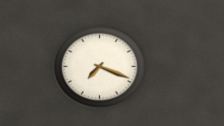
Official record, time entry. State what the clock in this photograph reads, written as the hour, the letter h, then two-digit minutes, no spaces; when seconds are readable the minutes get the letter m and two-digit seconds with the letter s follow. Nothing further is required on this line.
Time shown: 7h19
